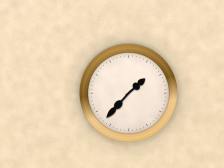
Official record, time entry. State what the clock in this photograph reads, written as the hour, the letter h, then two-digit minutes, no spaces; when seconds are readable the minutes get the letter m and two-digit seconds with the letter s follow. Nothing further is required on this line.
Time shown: 1h37
